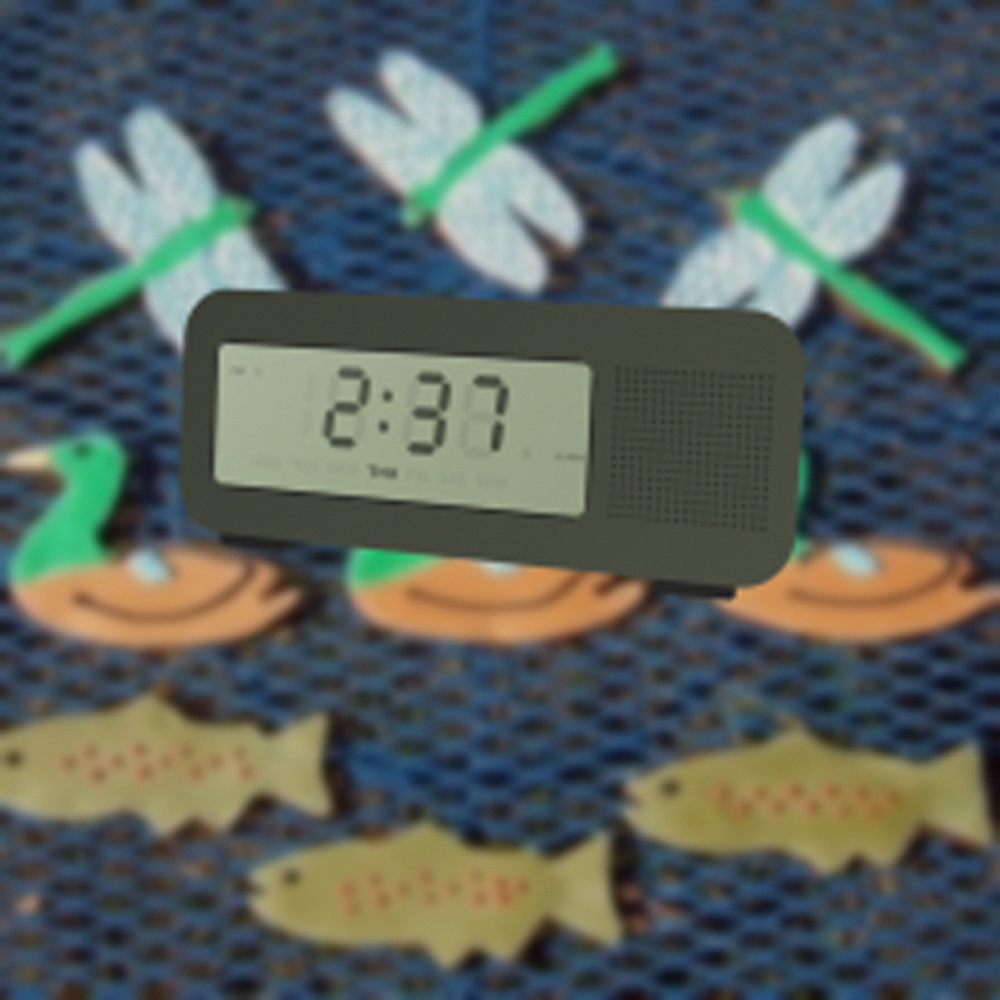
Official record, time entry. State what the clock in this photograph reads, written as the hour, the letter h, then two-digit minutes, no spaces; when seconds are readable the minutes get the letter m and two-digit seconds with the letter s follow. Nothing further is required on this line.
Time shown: 2h37
